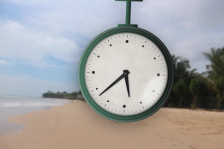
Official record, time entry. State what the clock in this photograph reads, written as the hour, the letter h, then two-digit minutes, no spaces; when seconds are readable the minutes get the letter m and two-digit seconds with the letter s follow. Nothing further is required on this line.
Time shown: 5h38
